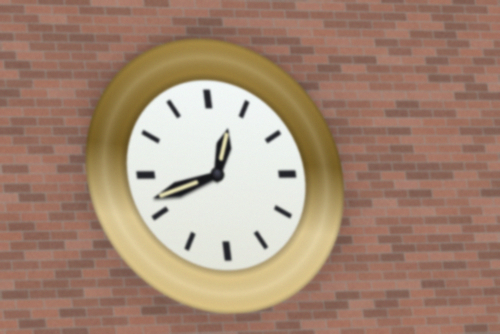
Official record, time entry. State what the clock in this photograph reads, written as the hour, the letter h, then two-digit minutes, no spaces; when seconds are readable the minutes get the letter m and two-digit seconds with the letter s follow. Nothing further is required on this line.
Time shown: 12h42
